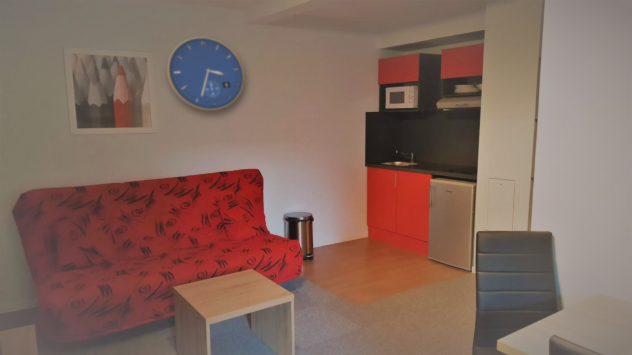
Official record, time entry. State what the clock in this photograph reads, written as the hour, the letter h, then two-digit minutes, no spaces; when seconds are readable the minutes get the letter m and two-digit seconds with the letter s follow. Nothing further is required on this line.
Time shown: 3h34
